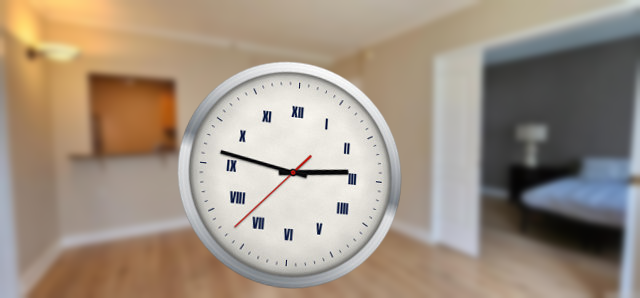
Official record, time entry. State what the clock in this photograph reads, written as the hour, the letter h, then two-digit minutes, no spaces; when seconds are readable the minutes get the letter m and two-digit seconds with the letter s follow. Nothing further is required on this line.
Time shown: 2h46m37s
